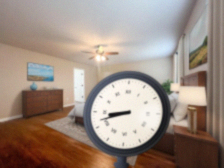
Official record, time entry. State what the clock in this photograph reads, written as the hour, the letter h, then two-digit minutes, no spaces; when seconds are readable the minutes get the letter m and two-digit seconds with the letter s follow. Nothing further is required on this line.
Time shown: 8h42
